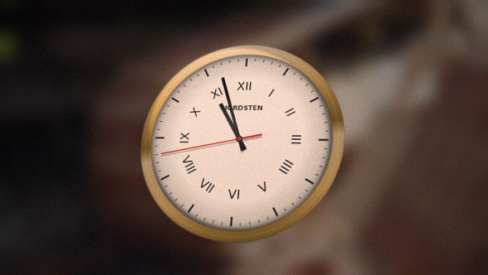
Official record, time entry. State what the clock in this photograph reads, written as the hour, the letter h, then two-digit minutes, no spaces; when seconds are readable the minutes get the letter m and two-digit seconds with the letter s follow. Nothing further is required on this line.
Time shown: 10h56m43s
